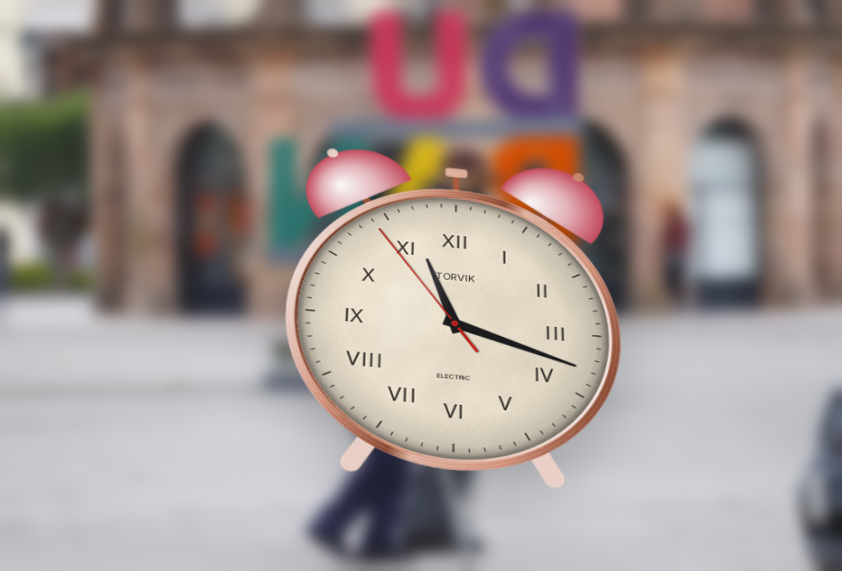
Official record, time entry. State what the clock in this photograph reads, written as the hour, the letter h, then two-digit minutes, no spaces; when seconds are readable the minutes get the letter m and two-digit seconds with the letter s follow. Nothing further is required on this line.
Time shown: 11h17m54s
